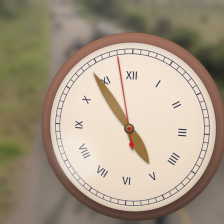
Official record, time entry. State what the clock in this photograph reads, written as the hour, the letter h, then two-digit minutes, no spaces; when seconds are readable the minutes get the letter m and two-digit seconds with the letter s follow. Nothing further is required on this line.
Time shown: 4h53m58s
